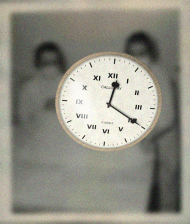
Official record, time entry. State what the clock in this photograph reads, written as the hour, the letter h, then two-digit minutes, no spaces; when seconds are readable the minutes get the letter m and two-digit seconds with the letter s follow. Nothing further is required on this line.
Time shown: 12h20
